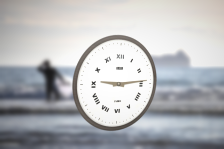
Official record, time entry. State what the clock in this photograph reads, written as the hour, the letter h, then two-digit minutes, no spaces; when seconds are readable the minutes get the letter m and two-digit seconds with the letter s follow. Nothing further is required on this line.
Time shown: 9h14
